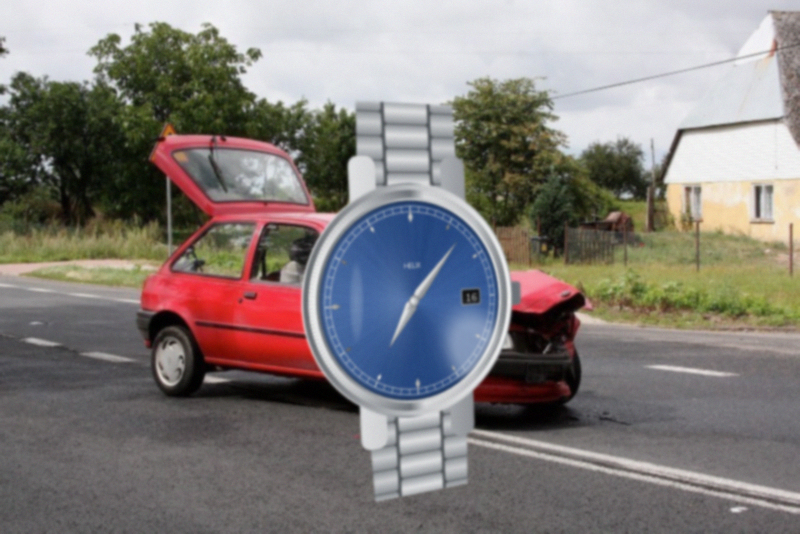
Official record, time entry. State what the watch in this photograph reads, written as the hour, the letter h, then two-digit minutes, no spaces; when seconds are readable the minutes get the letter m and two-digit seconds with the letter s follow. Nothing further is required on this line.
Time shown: 7h07
